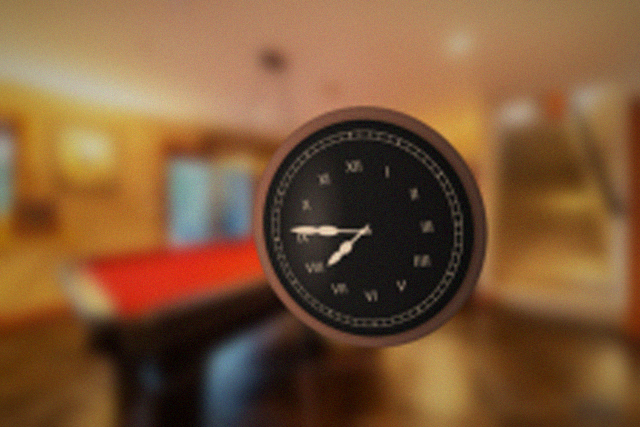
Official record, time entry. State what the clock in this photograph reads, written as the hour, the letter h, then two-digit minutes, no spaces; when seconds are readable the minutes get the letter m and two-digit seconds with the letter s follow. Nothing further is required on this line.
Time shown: 7h46
